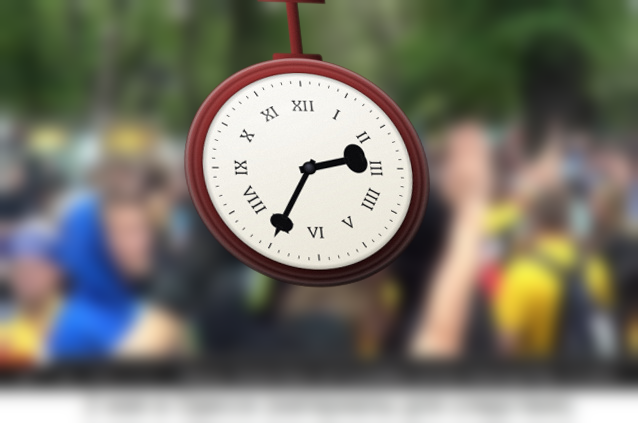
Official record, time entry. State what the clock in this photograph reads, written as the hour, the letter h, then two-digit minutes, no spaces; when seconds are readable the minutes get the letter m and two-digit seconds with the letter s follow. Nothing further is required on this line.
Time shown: 2h35
